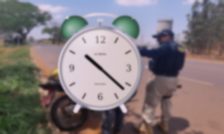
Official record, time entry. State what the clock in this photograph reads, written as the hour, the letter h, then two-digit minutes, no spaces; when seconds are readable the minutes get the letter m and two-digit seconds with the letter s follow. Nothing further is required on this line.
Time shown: 10h22
